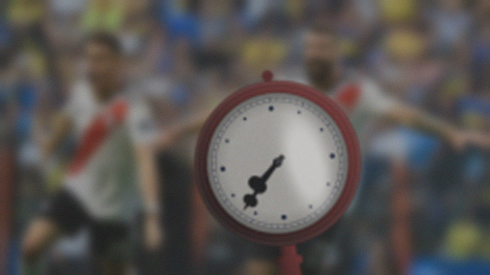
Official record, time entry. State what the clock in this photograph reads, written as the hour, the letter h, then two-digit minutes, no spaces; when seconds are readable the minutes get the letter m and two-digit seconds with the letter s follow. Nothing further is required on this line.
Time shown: 7h37
